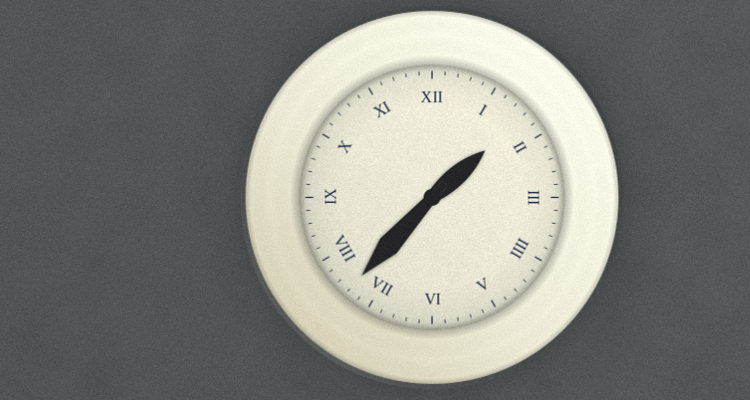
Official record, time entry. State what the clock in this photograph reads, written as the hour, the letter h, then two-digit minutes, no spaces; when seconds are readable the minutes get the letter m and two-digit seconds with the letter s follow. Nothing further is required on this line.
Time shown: 1h37
